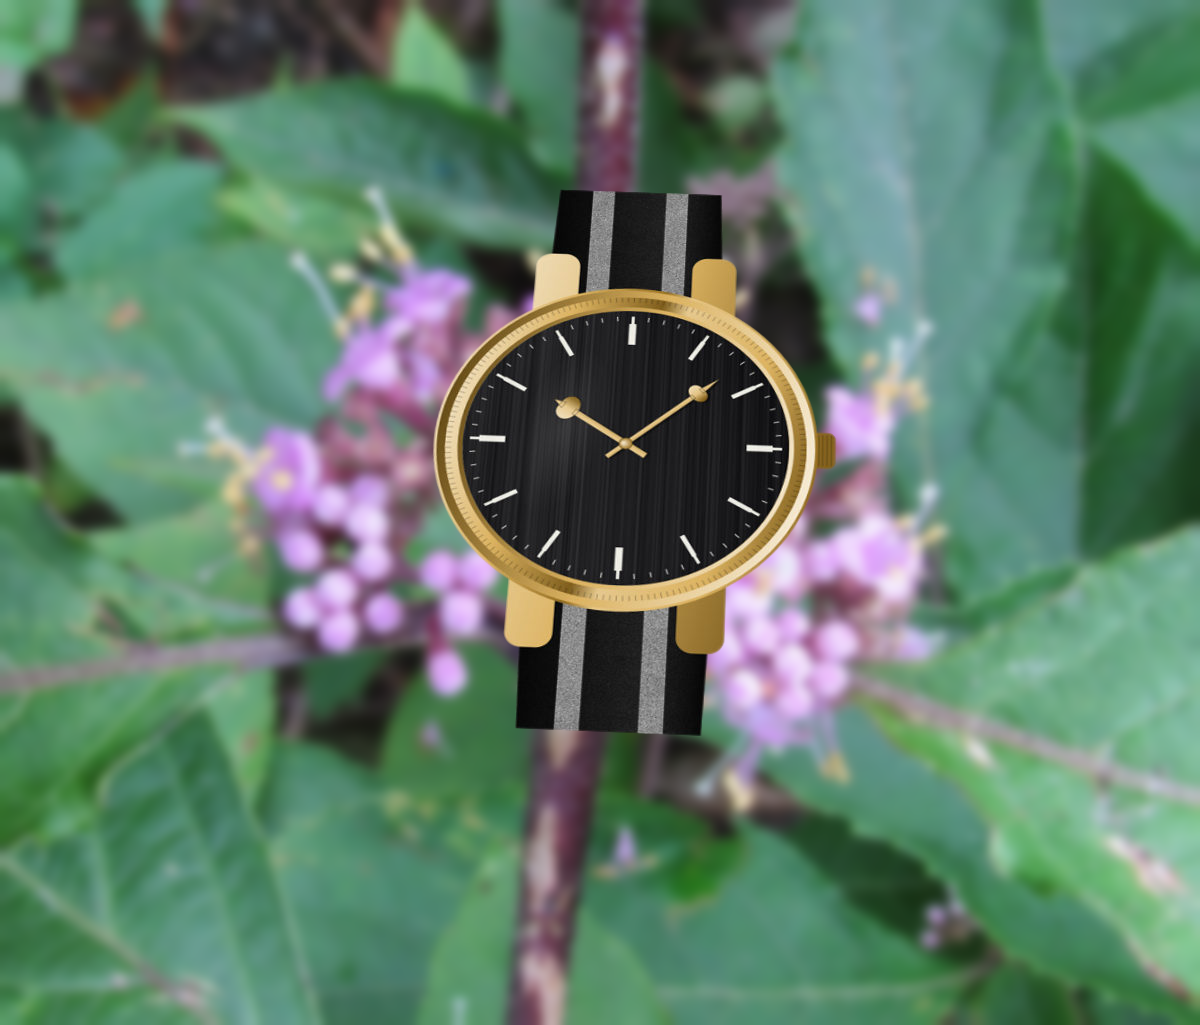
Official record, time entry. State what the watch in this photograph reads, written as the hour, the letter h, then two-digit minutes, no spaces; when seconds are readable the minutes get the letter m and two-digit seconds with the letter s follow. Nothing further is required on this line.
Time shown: 10h08
